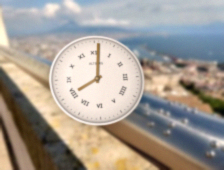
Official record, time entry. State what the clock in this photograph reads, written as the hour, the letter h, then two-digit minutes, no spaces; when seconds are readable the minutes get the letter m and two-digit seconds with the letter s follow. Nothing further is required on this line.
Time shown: 8h01
